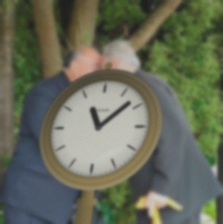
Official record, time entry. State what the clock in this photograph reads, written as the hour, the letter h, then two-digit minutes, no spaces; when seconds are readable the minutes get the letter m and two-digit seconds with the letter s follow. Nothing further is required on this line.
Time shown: 11h08
